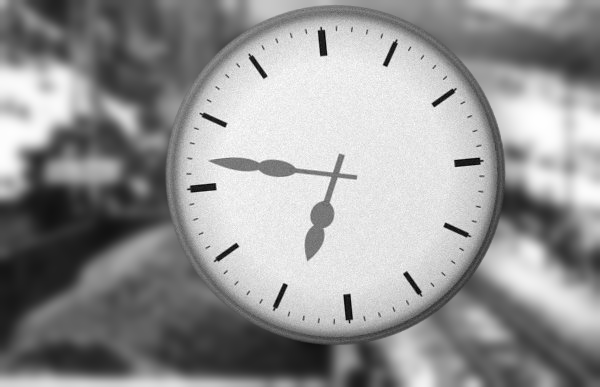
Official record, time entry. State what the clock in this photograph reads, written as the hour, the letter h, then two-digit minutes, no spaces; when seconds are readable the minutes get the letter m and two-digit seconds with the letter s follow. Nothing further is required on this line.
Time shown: 6h47
